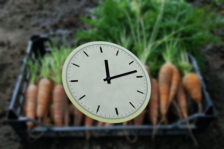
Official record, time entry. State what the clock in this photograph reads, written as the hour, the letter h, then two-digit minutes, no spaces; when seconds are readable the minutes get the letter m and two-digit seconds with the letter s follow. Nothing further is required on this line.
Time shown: 12h13
